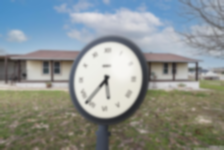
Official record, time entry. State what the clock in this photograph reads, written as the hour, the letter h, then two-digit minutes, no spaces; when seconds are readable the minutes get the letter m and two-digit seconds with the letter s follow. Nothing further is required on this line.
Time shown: 5h37
